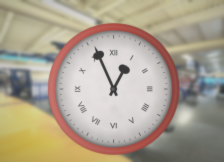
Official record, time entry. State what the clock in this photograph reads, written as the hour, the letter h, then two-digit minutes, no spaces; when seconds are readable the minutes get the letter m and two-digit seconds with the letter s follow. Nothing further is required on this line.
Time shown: 12h56
